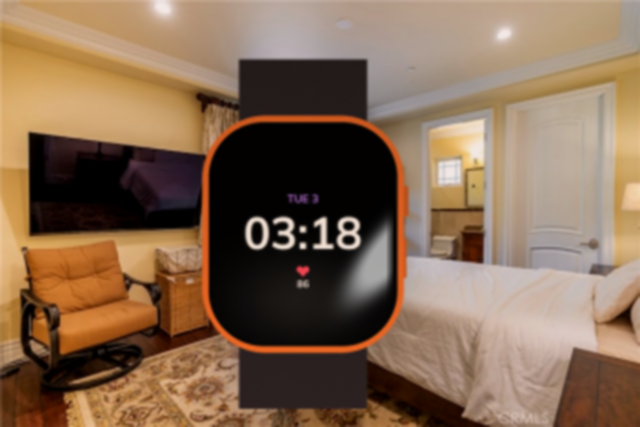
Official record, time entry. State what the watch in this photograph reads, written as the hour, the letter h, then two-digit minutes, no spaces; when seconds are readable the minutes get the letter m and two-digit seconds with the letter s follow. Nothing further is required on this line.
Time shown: 3h18
